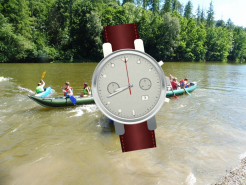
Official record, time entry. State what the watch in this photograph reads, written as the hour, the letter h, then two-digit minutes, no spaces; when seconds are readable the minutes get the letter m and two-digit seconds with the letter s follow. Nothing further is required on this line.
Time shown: 8h42
